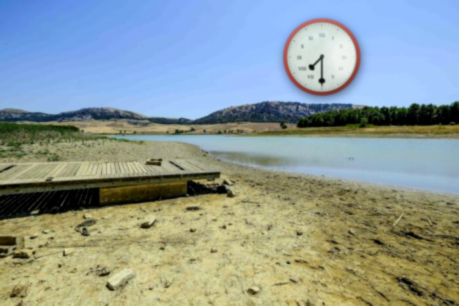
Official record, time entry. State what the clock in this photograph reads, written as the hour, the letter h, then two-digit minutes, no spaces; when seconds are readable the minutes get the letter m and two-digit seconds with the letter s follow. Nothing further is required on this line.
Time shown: 7h30
